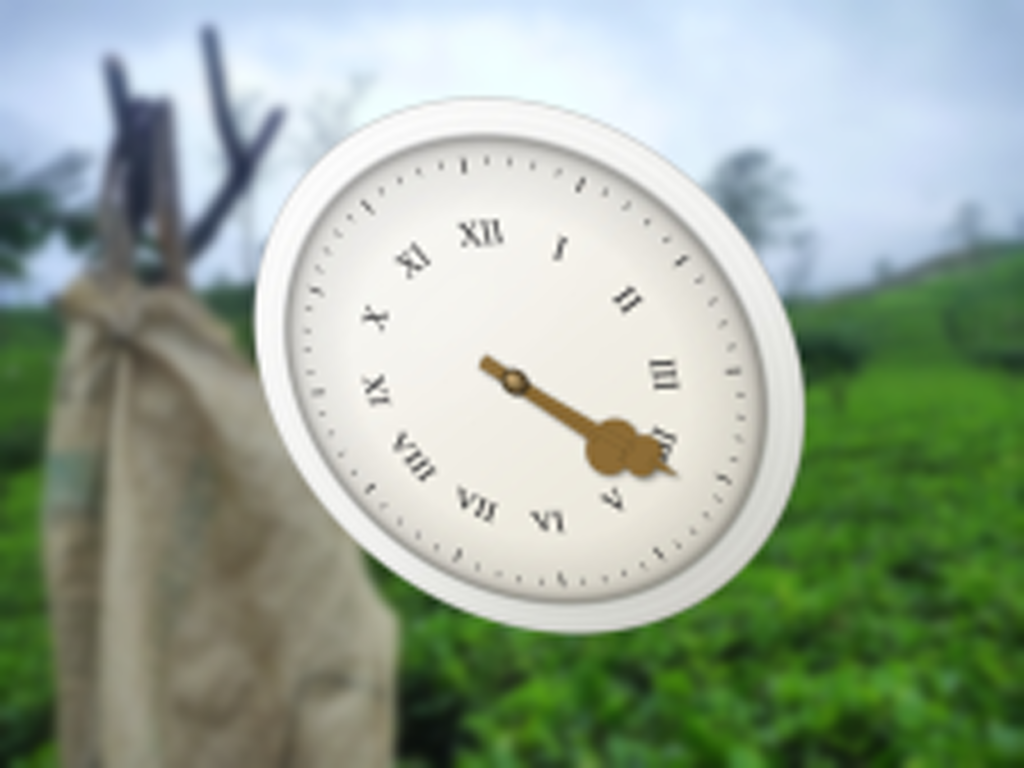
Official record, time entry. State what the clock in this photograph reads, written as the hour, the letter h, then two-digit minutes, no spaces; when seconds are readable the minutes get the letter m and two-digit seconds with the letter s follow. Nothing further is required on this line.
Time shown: 4h21
